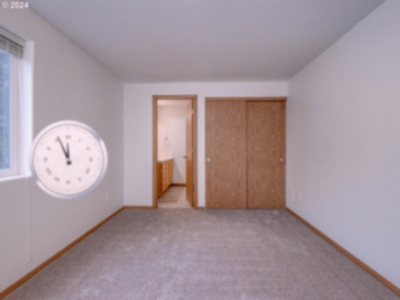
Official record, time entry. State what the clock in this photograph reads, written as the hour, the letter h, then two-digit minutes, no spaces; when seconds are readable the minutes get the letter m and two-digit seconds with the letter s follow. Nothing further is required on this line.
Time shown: 11h56
